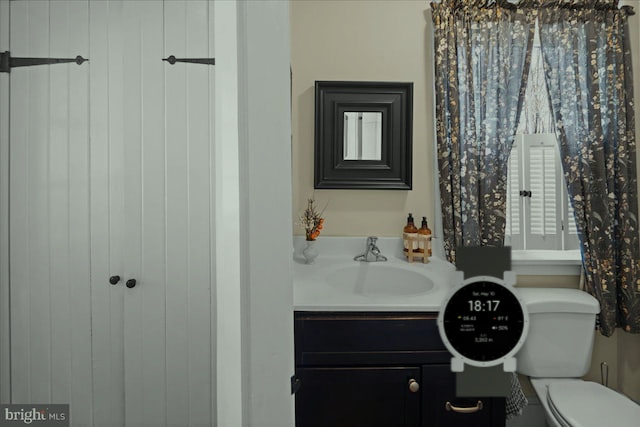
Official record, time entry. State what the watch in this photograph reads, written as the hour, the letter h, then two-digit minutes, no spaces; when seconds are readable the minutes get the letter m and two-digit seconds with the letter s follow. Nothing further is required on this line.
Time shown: 18h17
